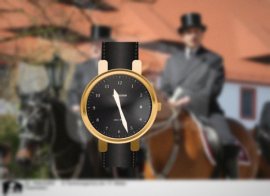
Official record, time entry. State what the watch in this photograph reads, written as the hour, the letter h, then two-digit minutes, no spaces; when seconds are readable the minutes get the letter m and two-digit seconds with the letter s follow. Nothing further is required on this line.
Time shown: 11h27
